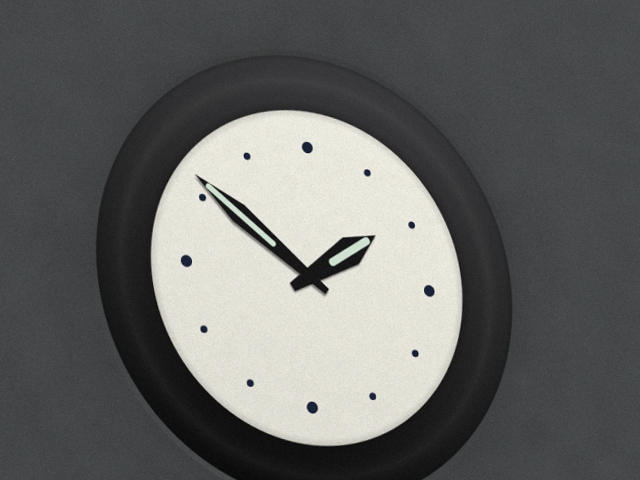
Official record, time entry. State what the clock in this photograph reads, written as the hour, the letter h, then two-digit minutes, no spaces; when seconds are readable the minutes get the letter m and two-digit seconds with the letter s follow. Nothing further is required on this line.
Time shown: 1h51
